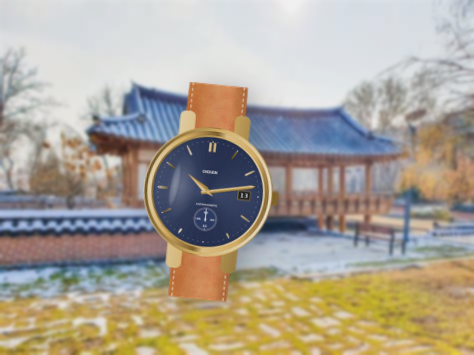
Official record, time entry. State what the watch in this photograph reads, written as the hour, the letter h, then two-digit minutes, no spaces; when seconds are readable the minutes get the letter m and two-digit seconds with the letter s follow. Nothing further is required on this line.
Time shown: 10h13
